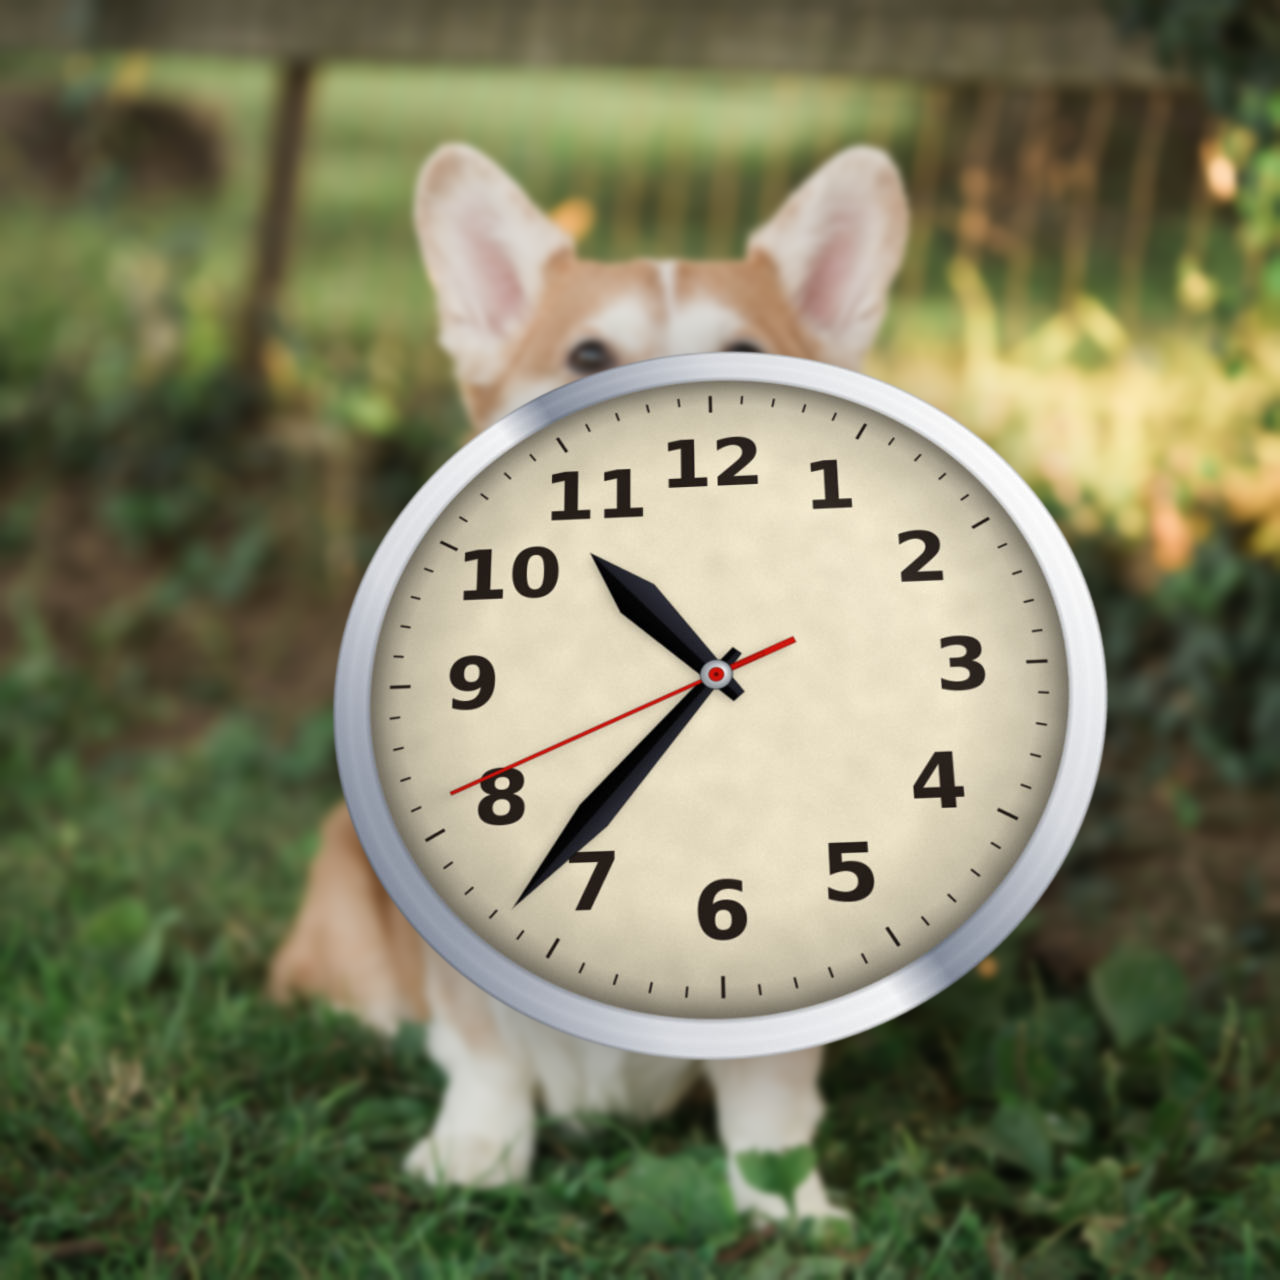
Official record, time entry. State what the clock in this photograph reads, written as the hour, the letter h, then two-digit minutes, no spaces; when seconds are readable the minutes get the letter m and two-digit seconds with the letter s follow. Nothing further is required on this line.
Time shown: 10h36m41s
